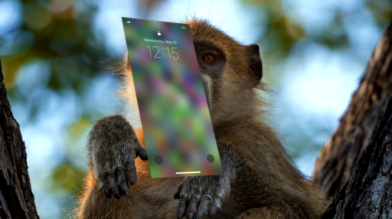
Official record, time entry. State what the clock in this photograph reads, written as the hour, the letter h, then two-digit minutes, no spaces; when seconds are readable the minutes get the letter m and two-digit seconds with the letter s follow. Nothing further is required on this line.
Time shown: 12h15
